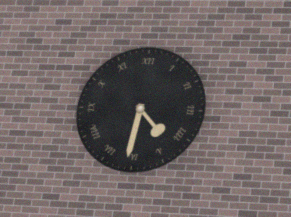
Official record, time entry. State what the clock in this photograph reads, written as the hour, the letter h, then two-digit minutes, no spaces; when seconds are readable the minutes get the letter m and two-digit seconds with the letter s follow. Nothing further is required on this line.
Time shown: 4h31
